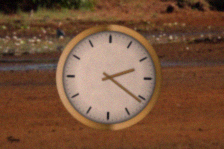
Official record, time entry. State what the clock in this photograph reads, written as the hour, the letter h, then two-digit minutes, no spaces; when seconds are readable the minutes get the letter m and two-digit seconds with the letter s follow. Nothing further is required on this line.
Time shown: 2h21
